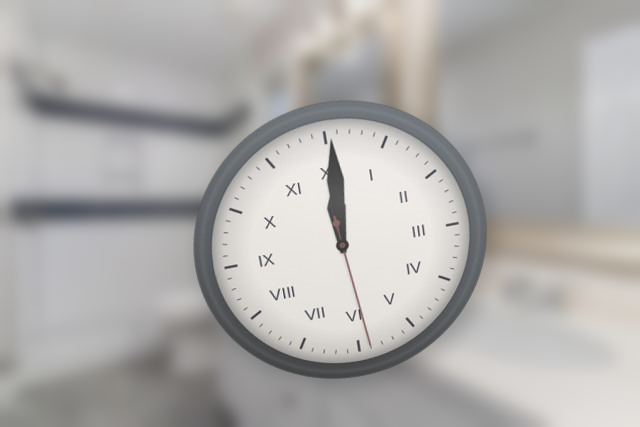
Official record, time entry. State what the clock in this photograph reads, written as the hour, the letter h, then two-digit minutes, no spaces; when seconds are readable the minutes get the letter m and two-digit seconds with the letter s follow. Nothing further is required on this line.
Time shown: 12h00m29s
